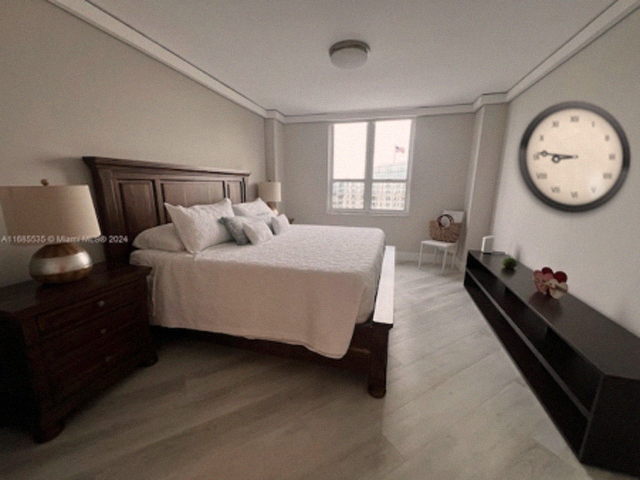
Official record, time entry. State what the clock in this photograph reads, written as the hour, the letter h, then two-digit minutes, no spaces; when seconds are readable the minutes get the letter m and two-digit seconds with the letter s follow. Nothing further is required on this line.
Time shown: 8h46
